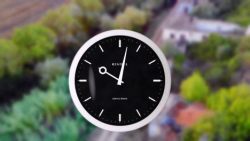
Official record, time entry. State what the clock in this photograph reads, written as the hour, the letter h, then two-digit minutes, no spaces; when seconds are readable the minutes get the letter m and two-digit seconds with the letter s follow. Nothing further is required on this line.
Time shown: 10h02
